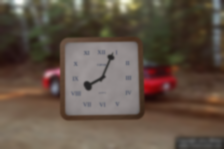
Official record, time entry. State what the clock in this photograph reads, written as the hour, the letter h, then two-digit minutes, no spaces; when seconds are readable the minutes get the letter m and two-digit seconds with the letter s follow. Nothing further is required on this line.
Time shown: 8h04
